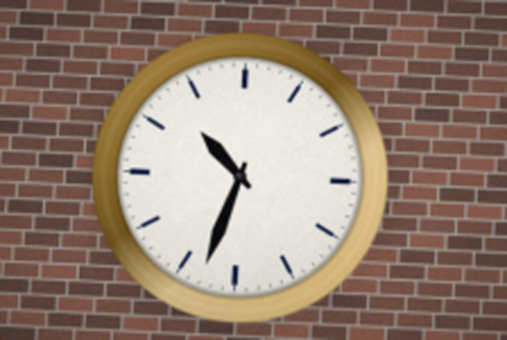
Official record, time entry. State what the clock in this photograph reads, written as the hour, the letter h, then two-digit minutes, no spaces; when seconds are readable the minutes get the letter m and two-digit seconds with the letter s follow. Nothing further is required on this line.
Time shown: 10h33
